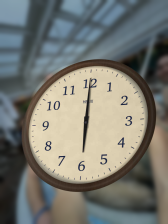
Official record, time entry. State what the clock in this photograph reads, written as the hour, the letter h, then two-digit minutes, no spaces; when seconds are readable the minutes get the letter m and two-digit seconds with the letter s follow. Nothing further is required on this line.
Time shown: 6h00
